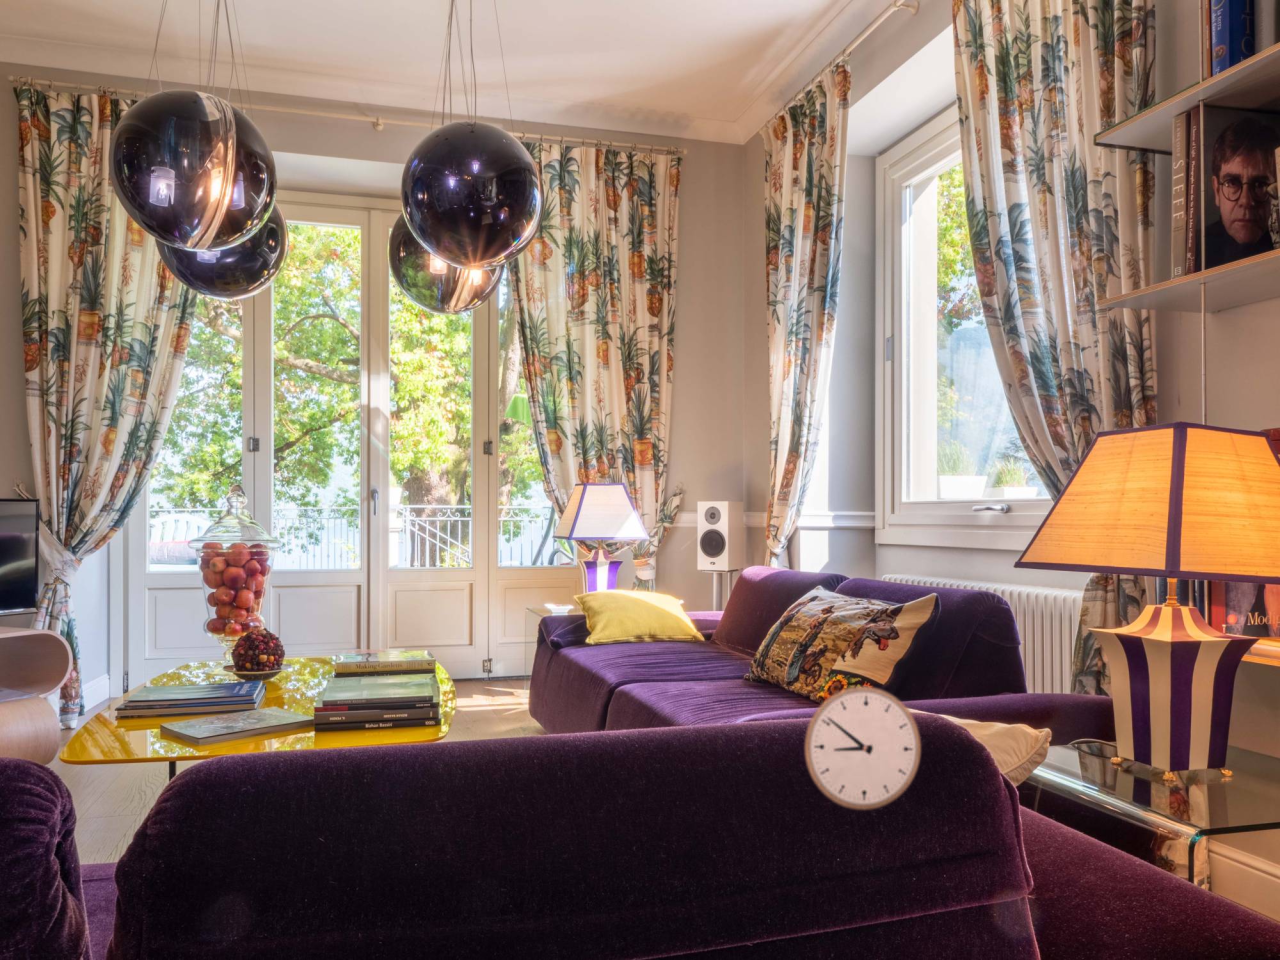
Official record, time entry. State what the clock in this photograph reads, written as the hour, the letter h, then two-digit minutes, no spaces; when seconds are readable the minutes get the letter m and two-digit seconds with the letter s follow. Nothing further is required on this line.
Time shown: 8h51
